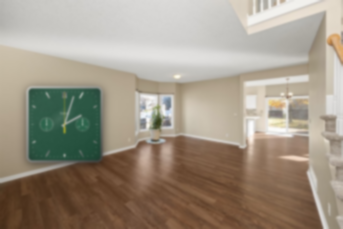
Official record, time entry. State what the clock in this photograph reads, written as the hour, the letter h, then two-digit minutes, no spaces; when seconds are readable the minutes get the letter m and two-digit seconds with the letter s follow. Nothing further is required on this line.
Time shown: 2h03
